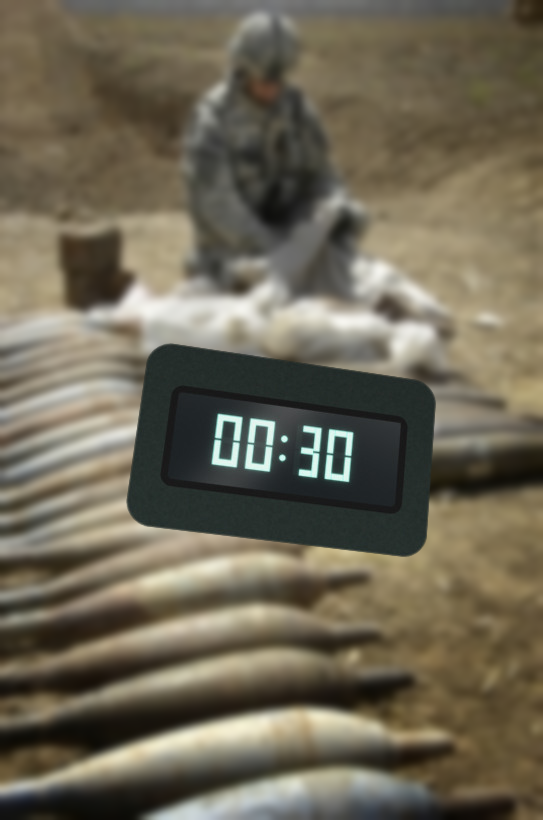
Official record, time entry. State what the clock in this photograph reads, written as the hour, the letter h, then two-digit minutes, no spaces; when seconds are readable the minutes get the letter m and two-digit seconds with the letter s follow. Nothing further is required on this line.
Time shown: 0h30
